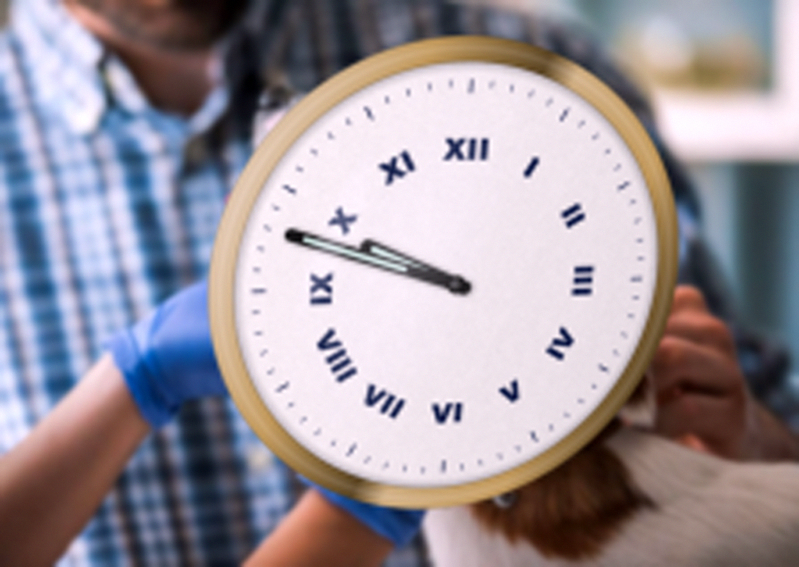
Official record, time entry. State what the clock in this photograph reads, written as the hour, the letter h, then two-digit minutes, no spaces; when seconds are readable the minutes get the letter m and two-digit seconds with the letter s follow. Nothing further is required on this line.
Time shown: 9h48
